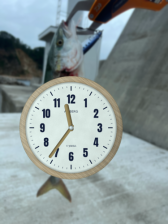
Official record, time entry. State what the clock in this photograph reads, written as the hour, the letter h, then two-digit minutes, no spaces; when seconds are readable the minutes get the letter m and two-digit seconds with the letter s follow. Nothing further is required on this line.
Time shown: 11h36
